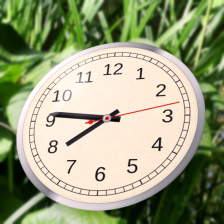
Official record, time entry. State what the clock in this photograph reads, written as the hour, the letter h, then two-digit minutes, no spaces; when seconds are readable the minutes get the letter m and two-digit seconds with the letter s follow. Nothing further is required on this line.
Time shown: 7h46m13s
